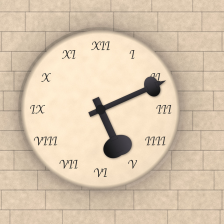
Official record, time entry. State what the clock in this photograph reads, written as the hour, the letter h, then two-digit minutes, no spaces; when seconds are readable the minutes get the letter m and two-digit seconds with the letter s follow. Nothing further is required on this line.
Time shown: 5h11
